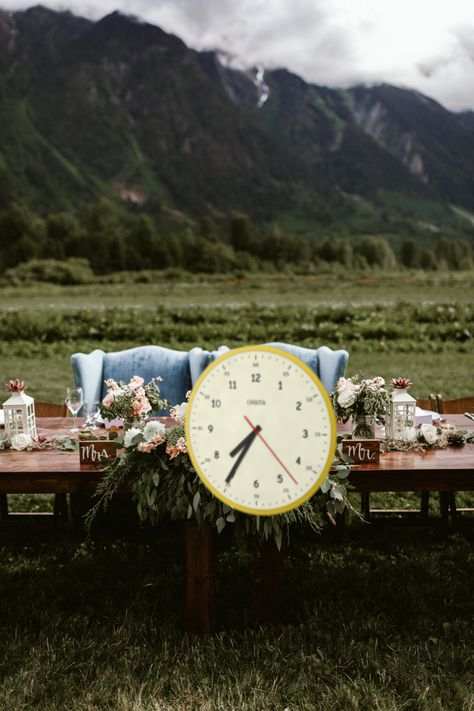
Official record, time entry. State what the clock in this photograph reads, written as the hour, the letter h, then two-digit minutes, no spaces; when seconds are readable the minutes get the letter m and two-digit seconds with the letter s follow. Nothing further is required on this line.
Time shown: 7h35m23s
